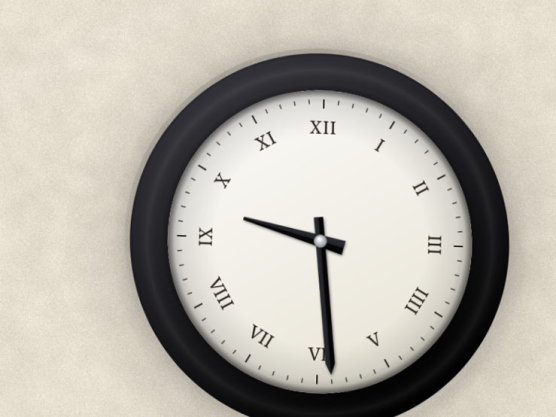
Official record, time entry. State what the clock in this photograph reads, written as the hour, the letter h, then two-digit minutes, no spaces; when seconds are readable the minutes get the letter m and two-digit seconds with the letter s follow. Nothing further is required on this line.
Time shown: 9h29
